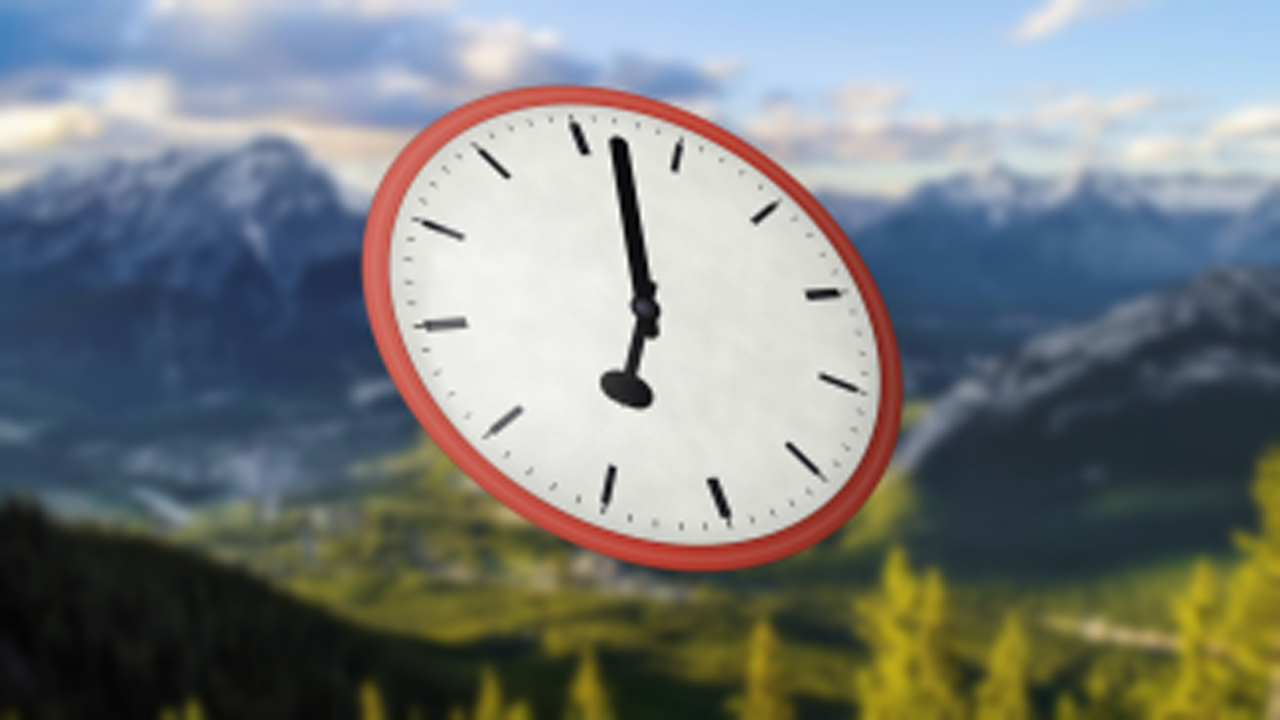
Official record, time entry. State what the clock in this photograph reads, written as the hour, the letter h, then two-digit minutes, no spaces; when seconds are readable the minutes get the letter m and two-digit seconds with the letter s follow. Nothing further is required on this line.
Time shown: 7h02
